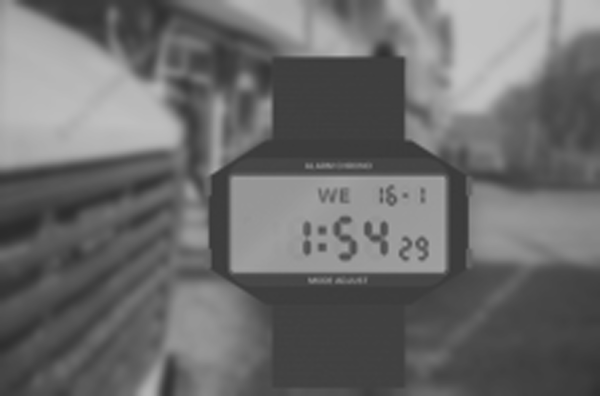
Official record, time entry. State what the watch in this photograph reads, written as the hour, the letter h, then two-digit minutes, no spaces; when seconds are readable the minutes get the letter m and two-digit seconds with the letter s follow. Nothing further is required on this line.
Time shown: 1h54m29s
